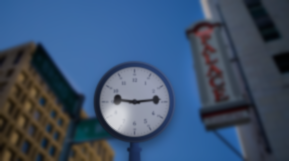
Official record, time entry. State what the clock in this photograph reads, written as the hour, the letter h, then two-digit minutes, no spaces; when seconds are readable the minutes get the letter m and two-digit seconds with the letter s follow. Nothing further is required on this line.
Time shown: 9h14
